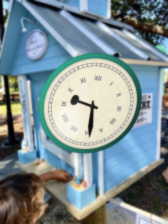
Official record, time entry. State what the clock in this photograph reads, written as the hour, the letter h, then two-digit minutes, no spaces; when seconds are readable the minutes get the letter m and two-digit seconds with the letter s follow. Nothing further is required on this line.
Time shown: 9h29
